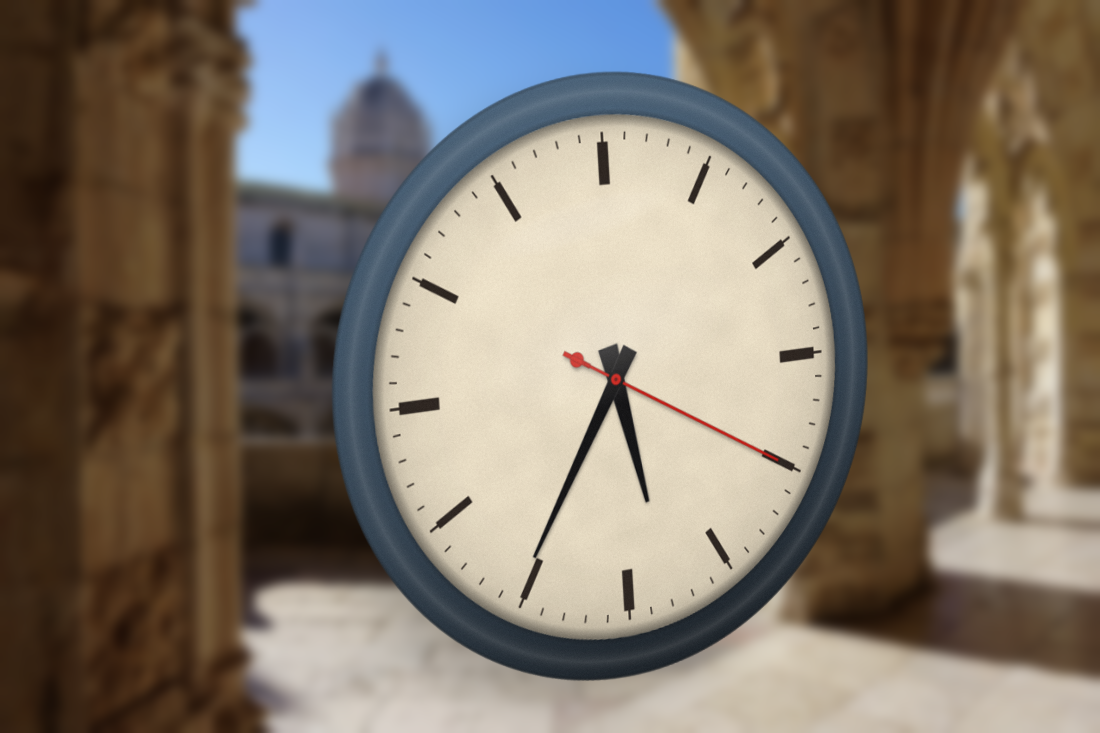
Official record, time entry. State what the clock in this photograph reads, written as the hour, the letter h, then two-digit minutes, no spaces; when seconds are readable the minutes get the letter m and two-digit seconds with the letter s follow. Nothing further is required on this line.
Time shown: 5h35m20s
